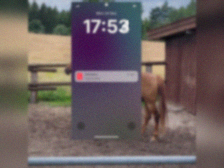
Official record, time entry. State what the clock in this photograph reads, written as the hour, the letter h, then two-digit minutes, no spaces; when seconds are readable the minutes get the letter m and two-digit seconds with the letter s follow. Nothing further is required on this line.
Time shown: 17h53
